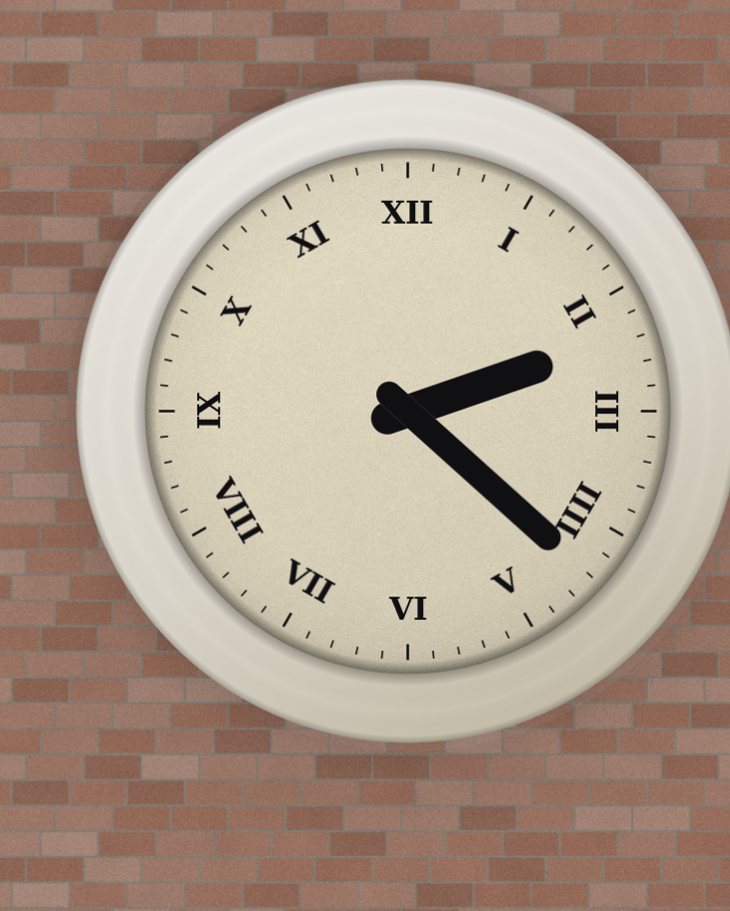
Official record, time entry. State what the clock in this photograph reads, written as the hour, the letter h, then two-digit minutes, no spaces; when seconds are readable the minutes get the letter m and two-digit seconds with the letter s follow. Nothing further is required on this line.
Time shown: 2h22
